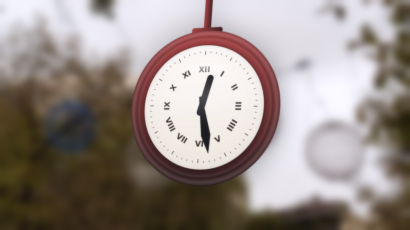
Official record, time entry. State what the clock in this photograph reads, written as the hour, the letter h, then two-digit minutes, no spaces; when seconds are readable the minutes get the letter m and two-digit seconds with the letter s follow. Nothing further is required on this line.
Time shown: 12h28
